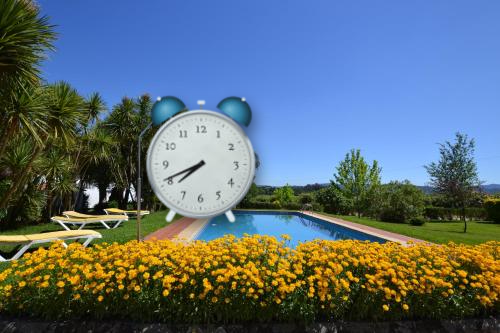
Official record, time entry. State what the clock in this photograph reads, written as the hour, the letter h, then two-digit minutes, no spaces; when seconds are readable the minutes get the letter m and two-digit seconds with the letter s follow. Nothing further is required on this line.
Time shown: 7h41
